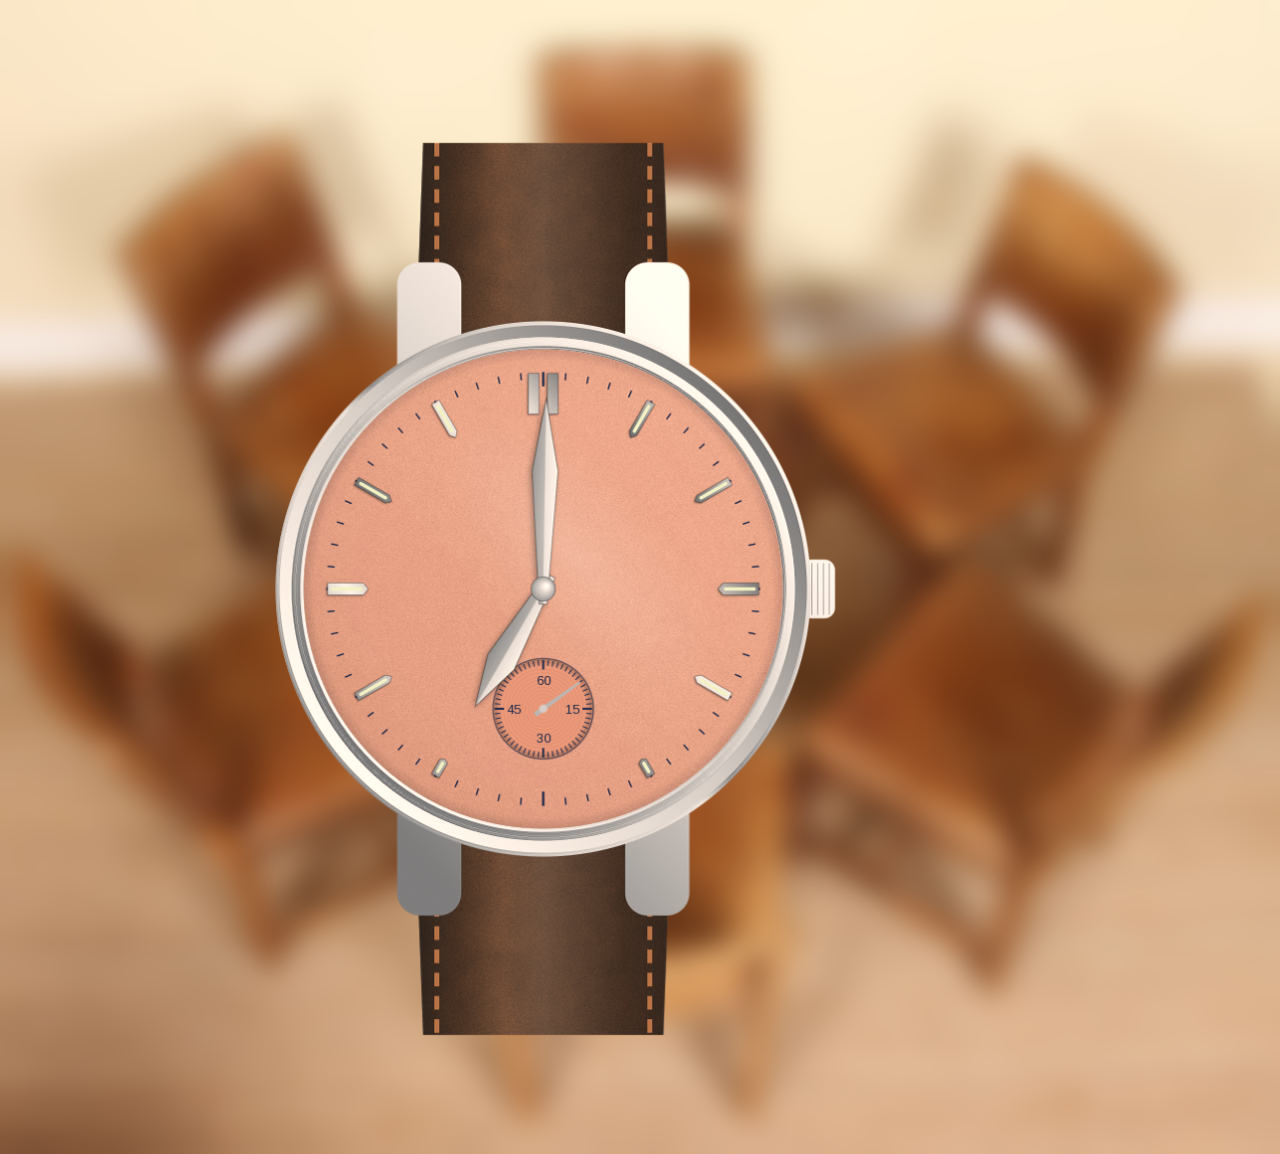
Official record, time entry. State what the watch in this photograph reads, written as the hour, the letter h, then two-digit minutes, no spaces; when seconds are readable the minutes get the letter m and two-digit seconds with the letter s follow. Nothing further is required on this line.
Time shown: 7h00m09s
